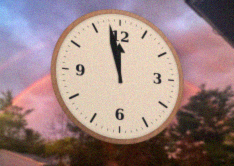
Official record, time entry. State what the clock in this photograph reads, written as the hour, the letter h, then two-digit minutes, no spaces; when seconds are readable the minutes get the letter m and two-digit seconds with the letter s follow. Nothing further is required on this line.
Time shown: 11h58
